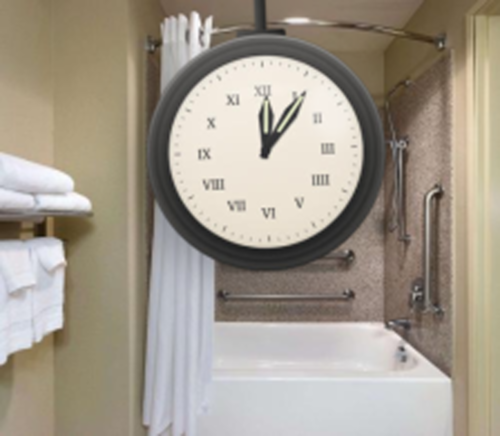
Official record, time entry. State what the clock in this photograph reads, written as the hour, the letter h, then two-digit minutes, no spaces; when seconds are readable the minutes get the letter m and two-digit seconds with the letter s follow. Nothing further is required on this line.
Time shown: 12h06
